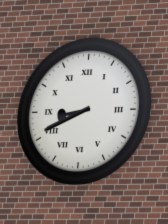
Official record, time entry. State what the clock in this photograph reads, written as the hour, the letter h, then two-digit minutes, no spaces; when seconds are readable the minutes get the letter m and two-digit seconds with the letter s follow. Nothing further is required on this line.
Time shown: 8h41
